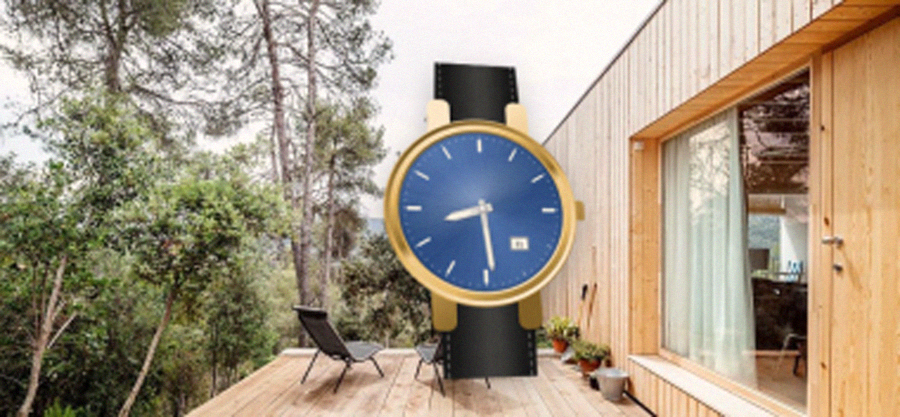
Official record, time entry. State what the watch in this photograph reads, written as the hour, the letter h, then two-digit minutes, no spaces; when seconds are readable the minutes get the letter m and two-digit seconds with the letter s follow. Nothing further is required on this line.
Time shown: 8h29
